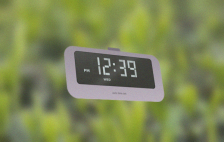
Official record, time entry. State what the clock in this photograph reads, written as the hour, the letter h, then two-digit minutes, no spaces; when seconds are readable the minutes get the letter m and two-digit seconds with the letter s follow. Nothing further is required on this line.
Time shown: 12h39
